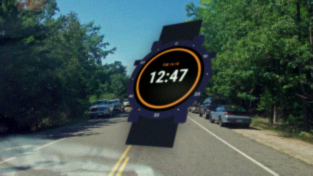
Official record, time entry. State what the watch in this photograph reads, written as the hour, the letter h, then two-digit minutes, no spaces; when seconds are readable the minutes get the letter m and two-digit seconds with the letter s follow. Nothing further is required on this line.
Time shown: 12h47
